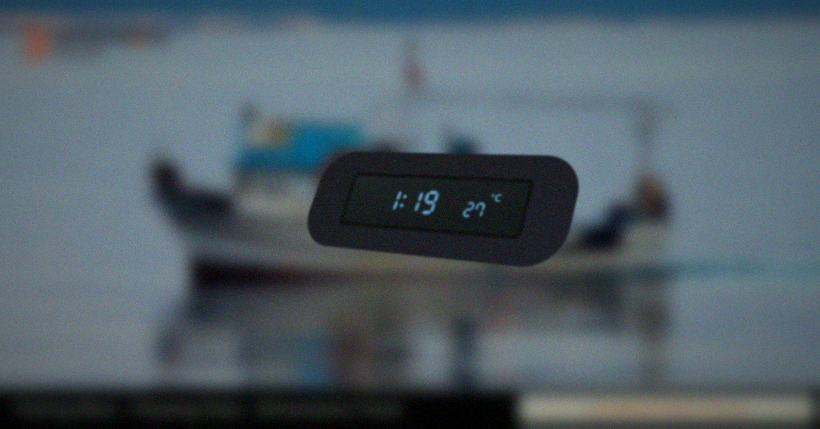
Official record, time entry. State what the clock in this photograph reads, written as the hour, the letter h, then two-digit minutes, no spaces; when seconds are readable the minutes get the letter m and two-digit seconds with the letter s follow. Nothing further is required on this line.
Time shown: 1h19
